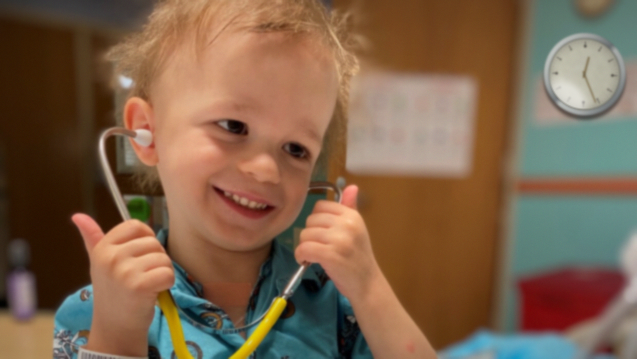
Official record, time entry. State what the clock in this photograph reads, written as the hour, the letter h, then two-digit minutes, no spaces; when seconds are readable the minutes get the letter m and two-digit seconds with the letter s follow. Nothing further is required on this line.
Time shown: 12h26
